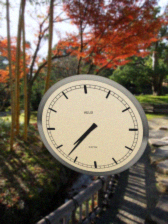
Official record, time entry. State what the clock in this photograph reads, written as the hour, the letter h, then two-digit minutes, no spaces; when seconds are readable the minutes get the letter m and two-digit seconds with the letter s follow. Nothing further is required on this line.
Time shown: 7h37
